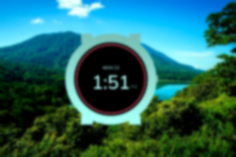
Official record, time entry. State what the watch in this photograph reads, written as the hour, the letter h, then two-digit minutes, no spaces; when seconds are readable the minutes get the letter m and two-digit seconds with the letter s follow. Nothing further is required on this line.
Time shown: 1h51
